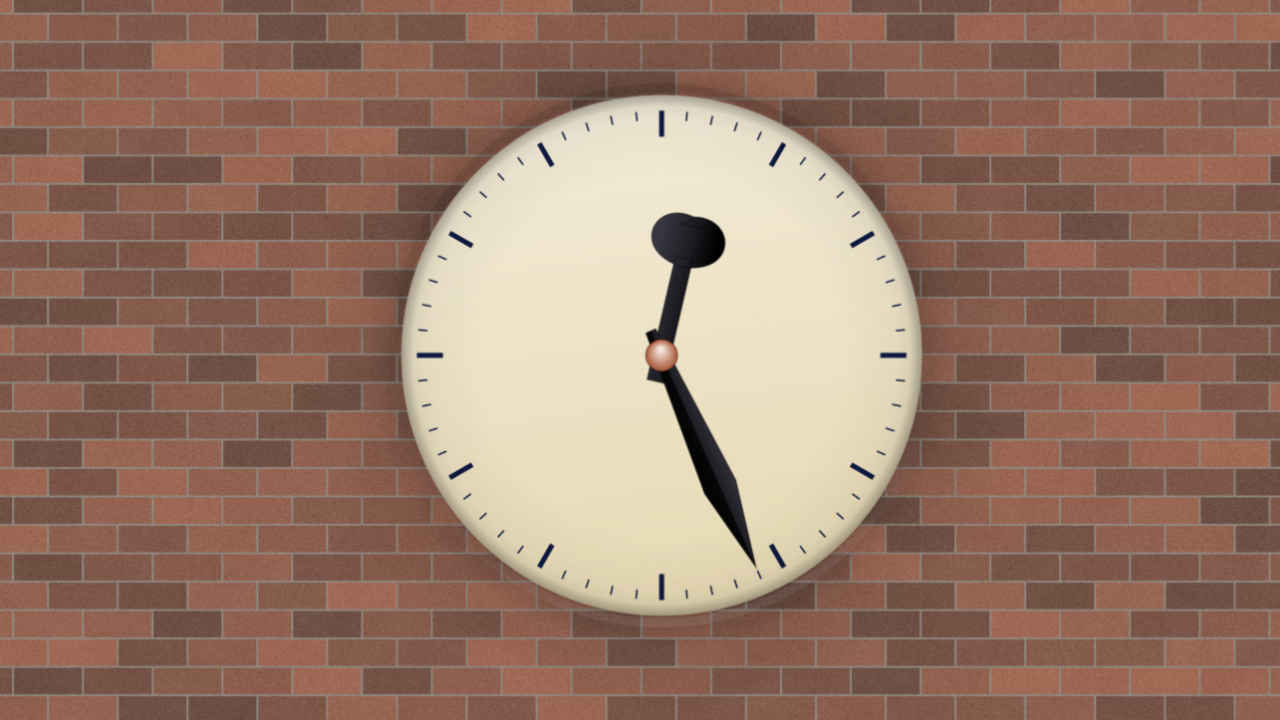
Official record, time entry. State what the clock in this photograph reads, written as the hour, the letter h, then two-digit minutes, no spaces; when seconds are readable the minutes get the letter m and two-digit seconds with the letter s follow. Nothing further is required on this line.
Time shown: 12h26
